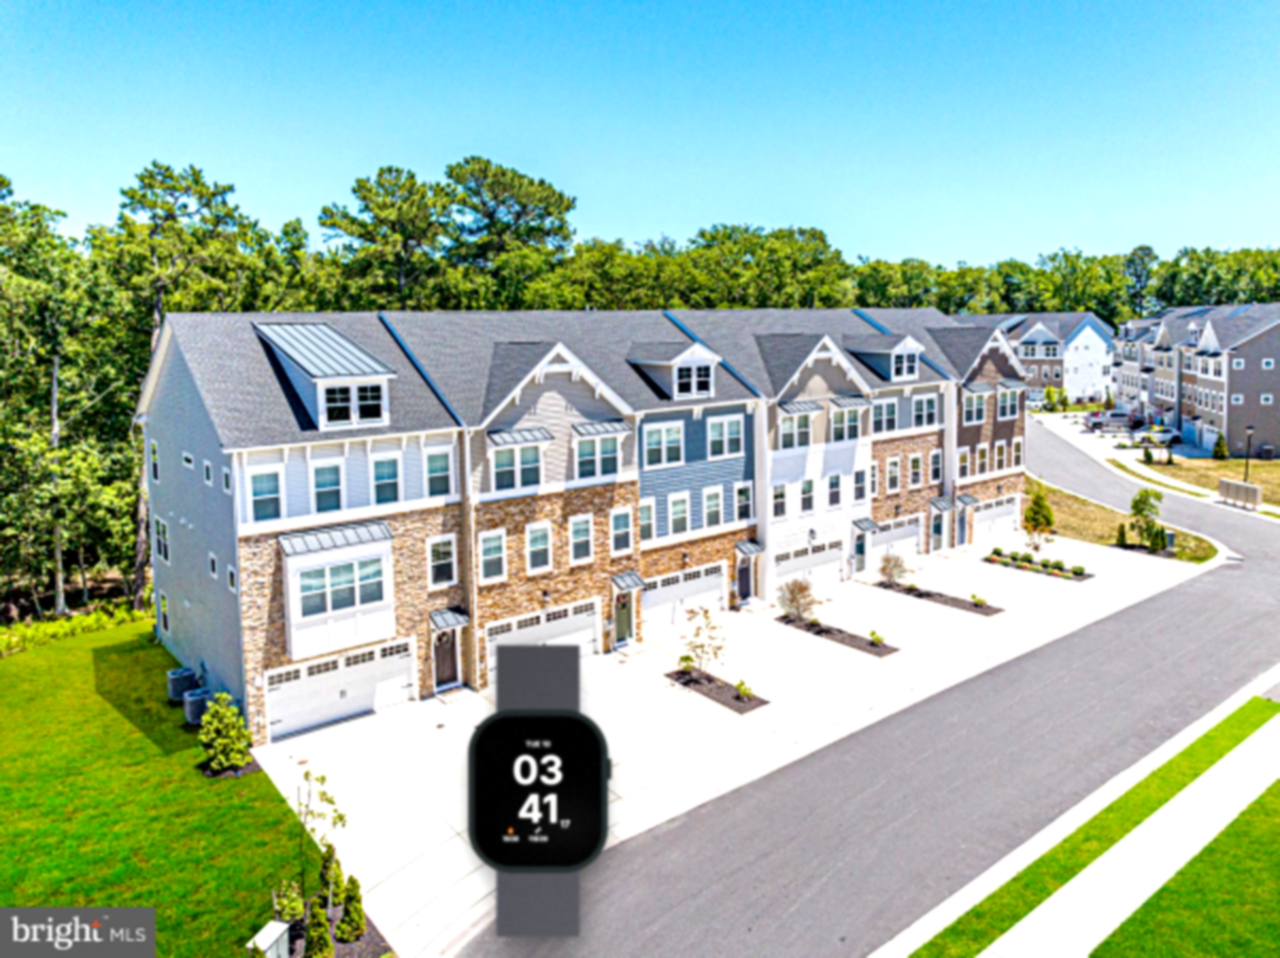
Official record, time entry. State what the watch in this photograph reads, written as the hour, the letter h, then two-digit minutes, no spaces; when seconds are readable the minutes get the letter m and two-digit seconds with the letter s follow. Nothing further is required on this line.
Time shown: 3h41
